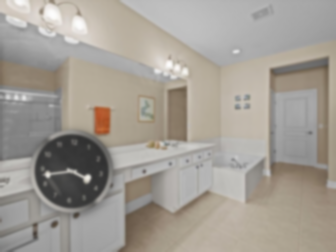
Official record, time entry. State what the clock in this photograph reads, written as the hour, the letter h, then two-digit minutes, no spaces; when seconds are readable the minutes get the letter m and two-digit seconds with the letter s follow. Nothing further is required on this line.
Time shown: 3h43
